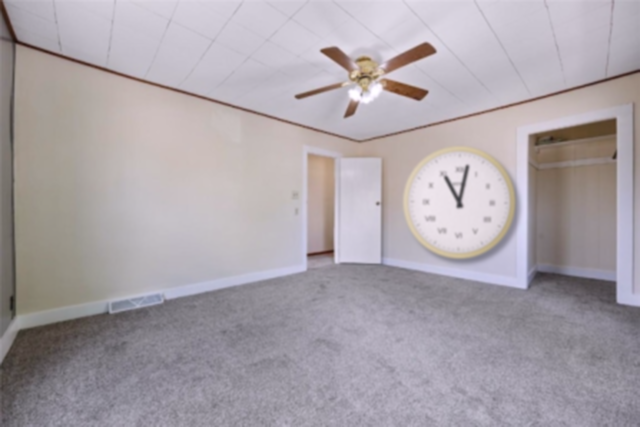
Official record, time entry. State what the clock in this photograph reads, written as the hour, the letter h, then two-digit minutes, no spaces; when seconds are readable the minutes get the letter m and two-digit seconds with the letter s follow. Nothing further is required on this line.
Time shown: 11h02
